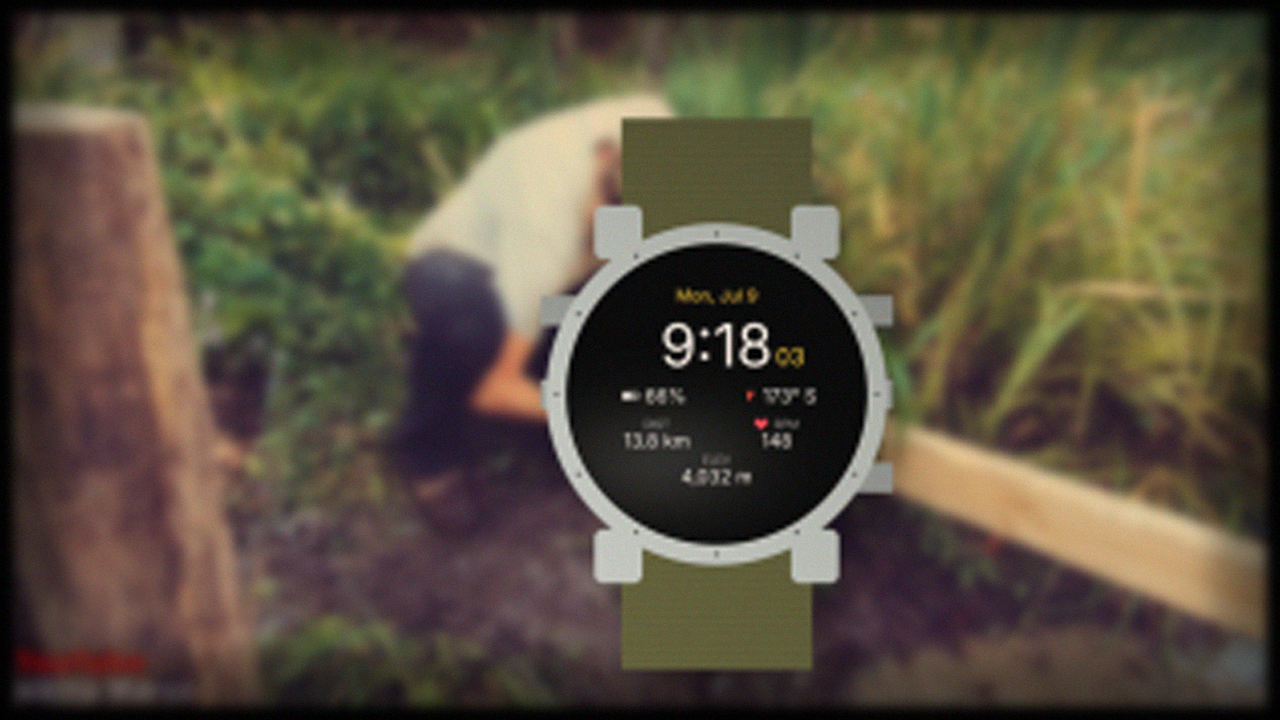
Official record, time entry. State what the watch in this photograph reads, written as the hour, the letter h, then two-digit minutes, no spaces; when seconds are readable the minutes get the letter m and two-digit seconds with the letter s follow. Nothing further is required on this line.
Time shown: 9h18
